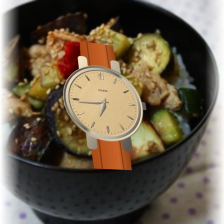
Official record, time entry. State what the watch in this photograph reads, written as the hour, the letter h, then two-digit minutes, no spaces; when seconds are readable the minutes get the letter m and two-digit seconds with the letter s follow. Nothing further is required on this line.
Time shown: 6h44
